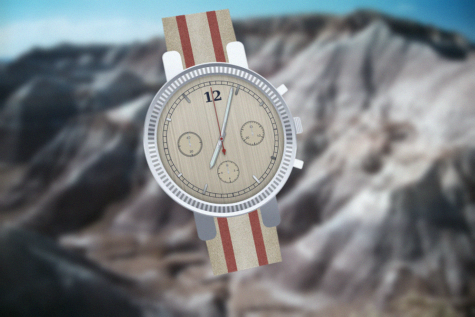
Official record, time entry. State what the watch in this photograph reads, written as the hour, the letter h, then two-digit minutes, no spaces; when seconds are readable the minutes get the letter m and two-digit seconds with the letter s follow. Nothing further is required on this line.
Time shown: 7h04
